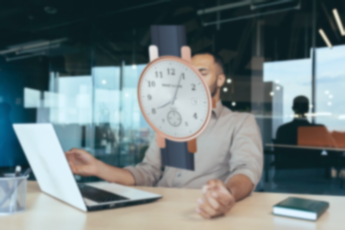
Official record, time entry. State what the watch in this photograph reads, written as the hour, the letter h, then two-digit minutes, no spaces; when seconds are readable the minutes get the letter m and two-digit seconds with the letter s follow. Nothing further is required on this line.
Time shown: 8h04
